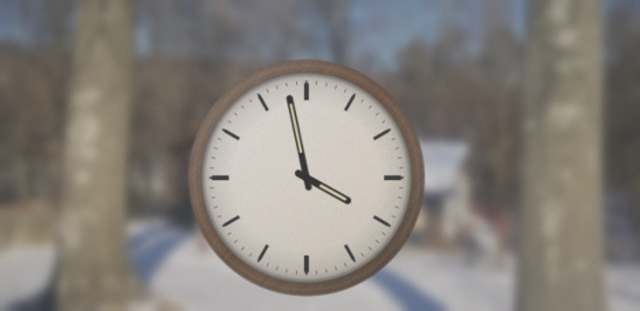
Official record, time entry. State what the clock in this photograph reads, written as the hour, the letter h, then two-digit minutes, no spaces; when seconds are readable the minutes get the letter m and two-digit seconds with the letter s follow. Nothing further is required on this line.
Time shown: 3h58
